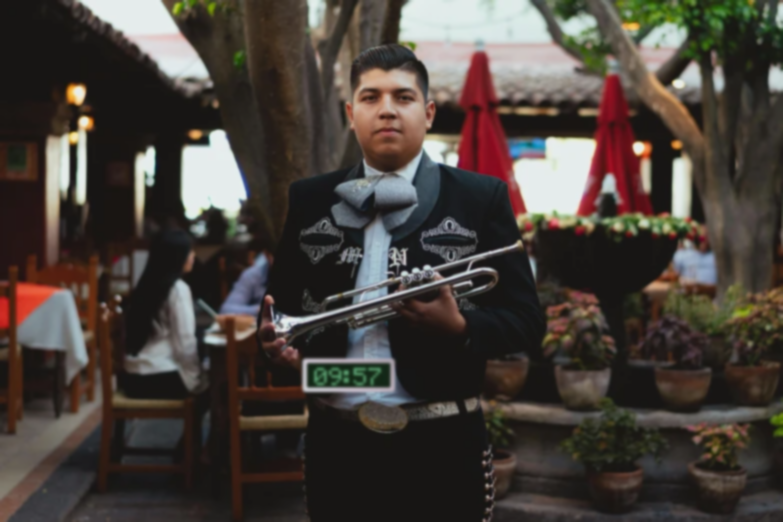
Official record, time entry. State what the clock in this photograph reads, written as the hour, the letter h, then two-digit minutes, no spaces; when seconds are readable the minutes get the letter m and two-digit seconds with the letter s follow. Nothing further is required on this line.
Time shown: 9h57
